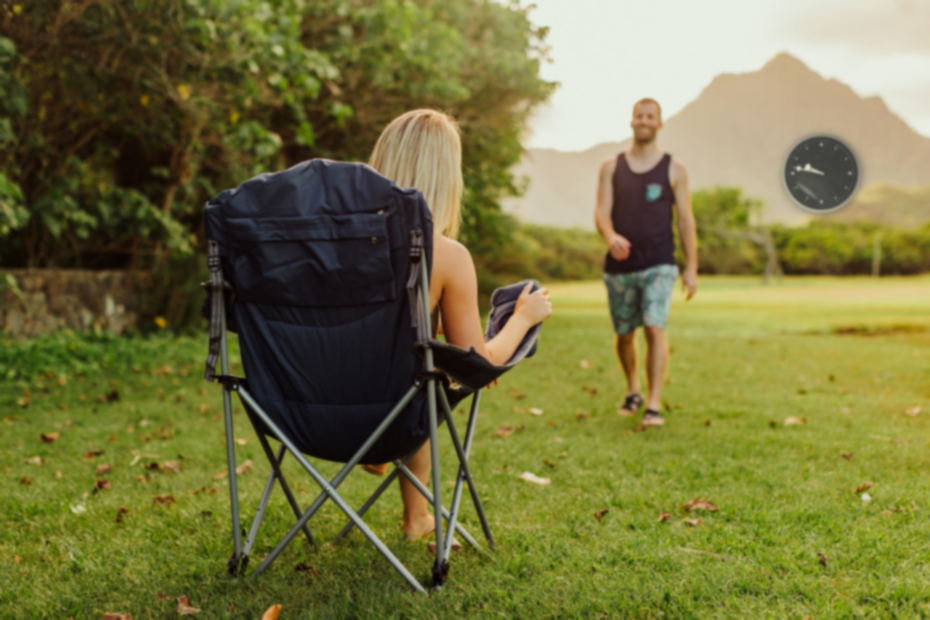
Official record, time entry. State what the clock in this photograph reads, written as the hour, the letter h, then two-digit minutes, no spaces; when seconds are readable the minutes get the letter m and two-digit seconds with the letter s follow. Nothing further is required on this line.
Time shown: 9h47
